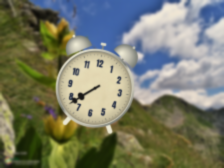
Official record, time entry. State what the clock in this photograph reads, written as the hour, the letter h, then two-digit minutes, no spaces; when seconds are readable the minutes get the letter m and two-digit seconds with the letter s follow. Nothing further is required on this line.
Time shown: 7h38
